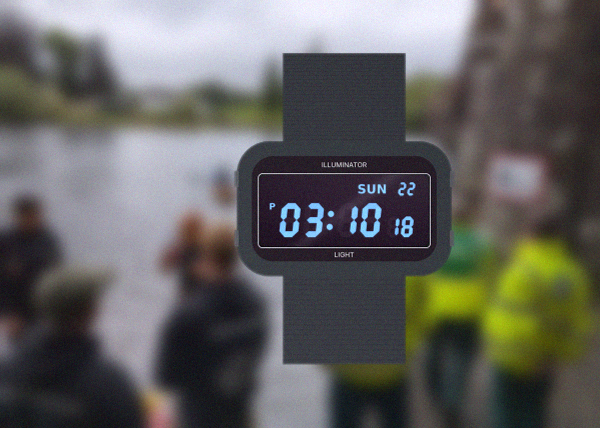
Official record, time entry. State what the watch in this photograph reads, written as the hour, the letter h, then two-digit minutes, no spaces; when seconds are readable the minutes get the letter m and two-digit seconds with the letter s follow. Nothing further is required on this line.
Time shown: 3h10m18s
